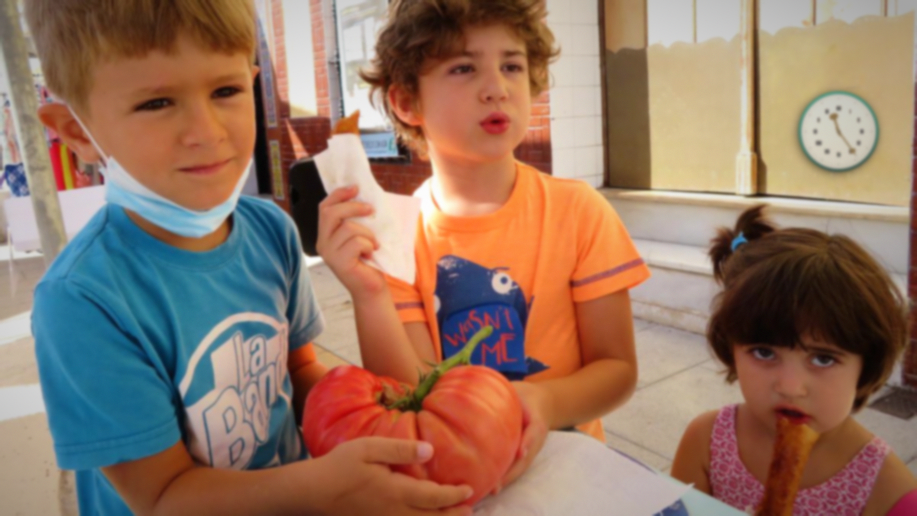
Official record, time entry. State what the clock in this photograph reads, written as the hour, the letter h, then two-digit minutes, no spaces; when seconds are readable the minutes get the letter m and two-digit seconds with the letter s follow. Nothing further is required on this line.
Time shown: 11h24
